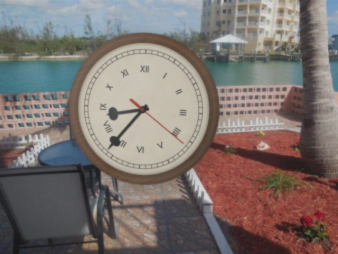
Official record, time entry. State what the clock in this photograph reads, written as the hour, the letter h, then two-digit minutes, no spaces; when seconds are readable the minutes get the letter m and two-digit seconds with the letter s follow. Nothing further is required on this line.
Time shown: 8h36m21s
